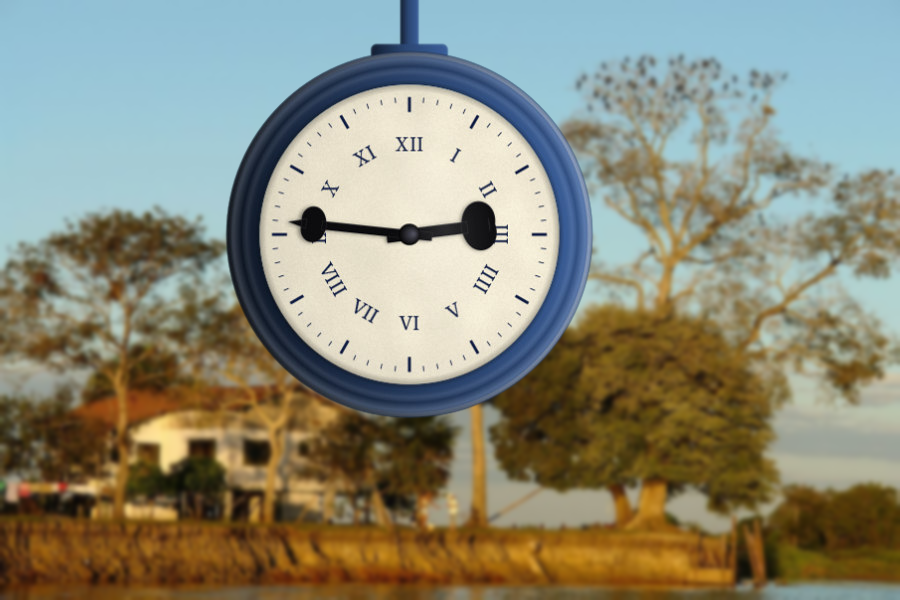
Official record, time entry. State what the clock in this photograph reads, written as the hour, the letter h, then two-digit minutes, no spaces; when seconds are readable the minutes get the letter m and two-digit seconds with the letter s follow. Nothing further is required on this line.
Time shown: 2h46
